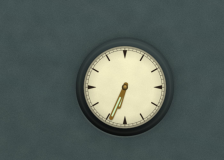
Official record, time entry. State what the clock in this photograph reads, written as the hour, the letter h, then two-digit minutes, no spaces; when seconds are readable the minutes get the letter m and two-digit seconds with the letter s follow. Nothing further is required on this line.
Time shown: 6h34
